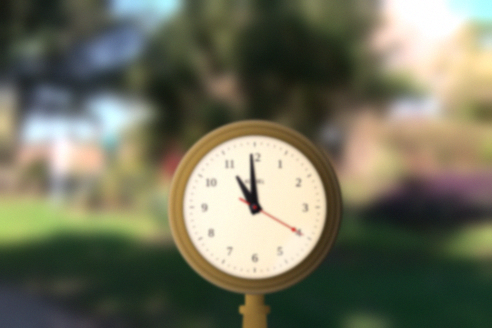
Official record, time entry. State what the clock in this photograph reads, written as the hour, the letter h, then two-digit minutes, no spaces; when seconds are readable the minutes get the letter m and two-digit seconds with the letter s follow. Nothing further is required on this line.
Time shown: 10h59m20s
